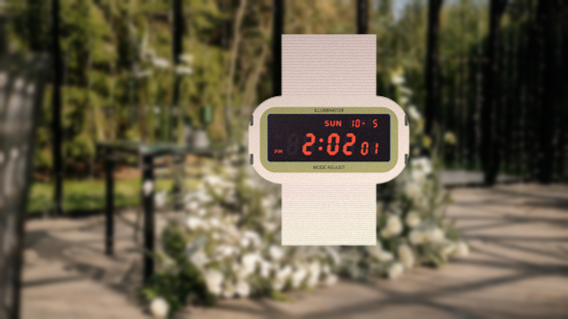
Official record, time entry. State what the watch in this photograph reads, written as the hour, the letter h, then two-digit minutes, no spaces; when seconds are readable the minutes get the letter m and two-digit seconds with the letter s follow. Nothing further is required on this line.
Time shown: 2h02m01s
